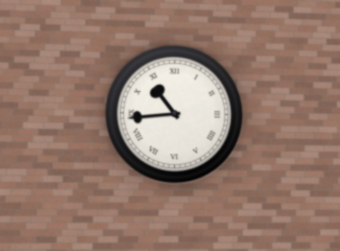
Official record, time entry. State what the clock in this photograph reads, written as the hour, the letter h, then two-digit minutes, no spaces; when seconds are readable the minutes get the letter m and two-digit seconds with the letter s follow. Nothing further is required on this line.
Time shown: 10h44
